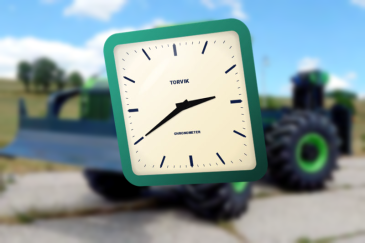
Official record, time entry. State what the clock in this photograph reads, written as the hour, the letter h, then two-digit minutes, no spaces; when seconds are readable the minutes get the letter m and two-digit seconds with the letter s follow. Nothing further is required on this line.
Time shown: 2h40
